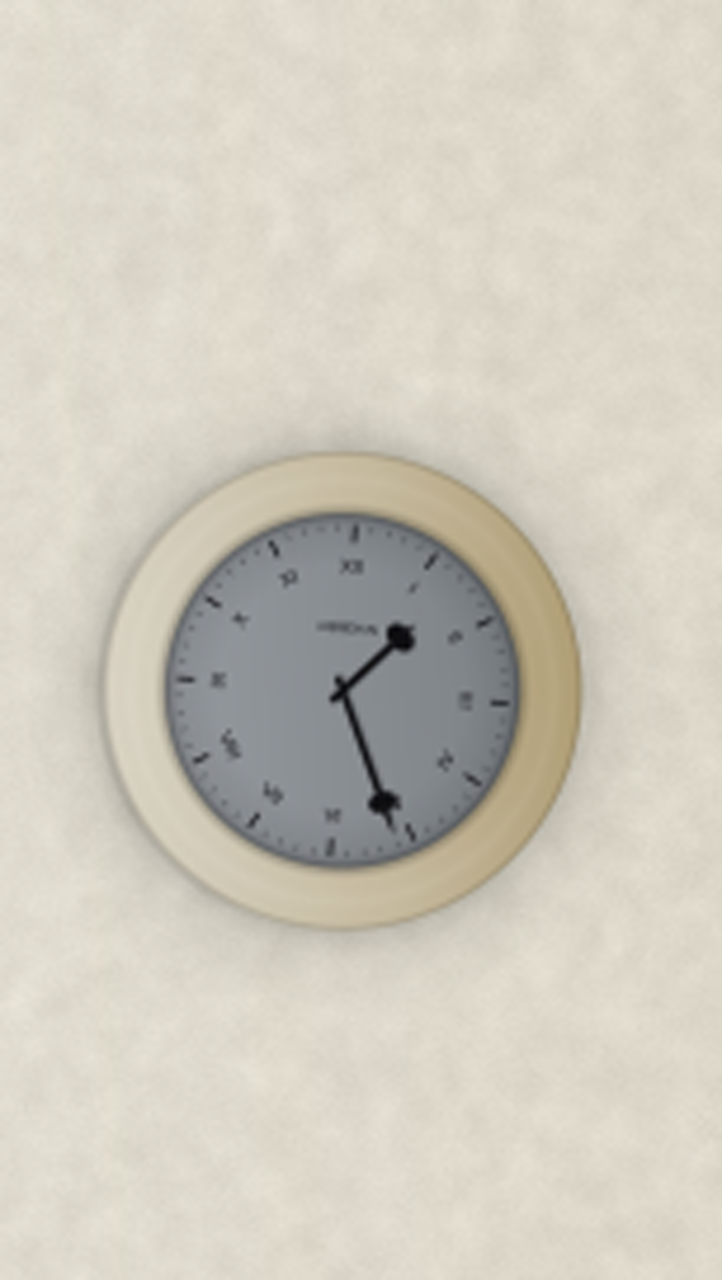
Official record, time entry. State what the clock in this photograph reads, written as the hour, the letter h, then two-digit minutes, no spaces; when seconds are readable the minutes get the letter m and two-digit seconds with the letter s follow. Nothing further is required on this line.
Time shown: 1h26
